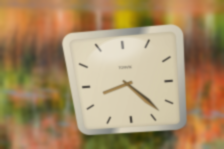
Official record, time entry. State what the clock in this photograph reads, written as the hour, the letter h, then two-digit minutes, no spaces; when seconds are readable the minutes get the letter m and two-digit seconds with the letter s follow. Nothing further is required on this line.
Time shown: 8h23
